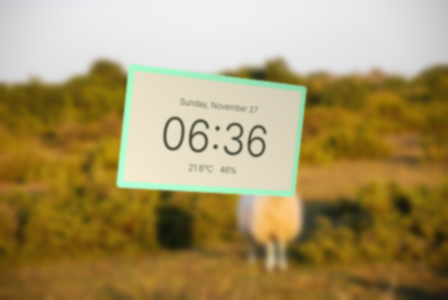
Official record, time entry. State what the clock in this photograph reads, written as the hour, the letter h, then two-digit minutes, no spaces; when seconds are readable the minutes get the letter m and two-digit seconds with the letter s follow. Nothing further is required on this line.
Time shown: 6h36
